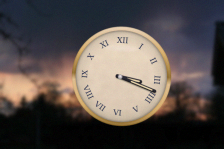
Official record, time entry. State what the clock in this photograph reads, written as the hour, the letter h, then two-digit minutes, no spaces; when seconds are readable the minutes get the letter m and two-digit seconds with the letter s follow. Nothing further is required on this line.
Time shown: 3h18
